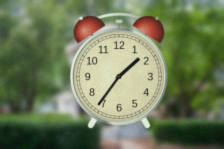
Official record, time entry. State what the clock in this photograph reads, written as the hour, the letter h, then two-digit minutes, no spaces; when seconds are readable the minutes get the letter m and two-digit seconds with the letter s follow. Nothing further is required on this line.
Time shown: 1h36
